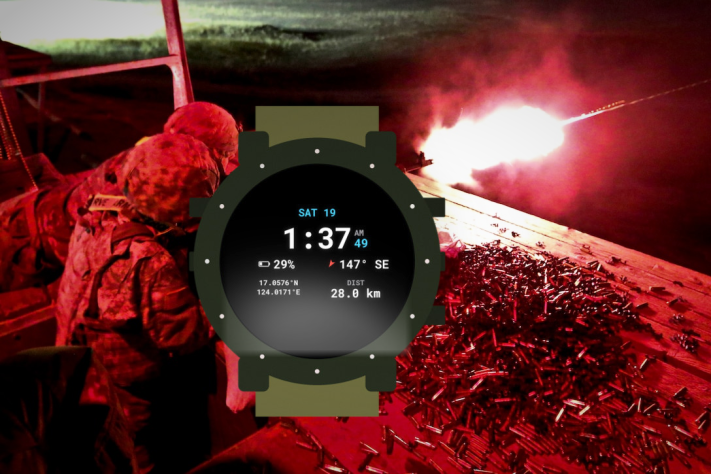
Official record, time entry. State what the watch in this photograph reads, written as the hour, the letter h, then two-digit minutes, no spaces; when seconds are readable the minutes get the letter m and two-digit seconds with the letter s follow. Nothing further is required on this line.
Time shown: 1h37m49s
